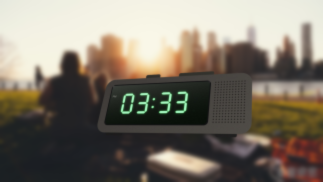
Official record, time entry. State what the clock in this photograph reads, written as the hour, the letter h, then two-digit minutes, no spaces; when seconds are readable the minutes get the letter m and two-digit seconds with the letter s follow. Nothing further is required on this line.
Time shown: 3h33
